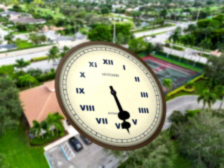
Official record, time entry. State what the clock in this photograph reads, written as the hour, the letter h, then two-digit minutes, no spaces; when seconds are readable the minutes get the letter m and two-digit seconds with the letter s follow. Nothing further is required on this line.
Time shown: 5h28
